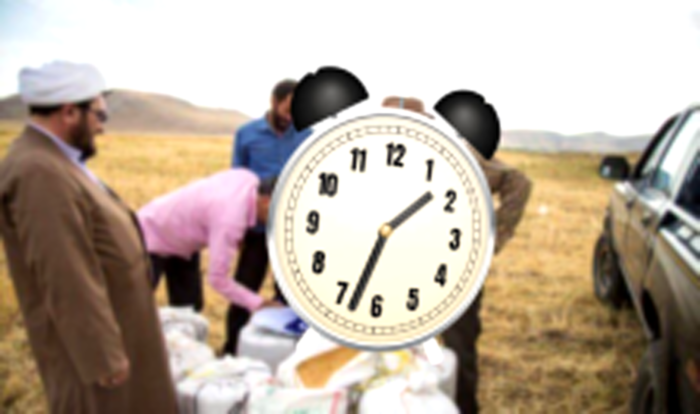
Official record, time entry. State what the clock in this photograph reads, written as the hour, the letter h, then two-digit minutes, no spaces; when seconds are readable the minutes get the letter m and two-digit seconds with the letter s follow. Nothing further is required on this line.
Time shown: 1h33
